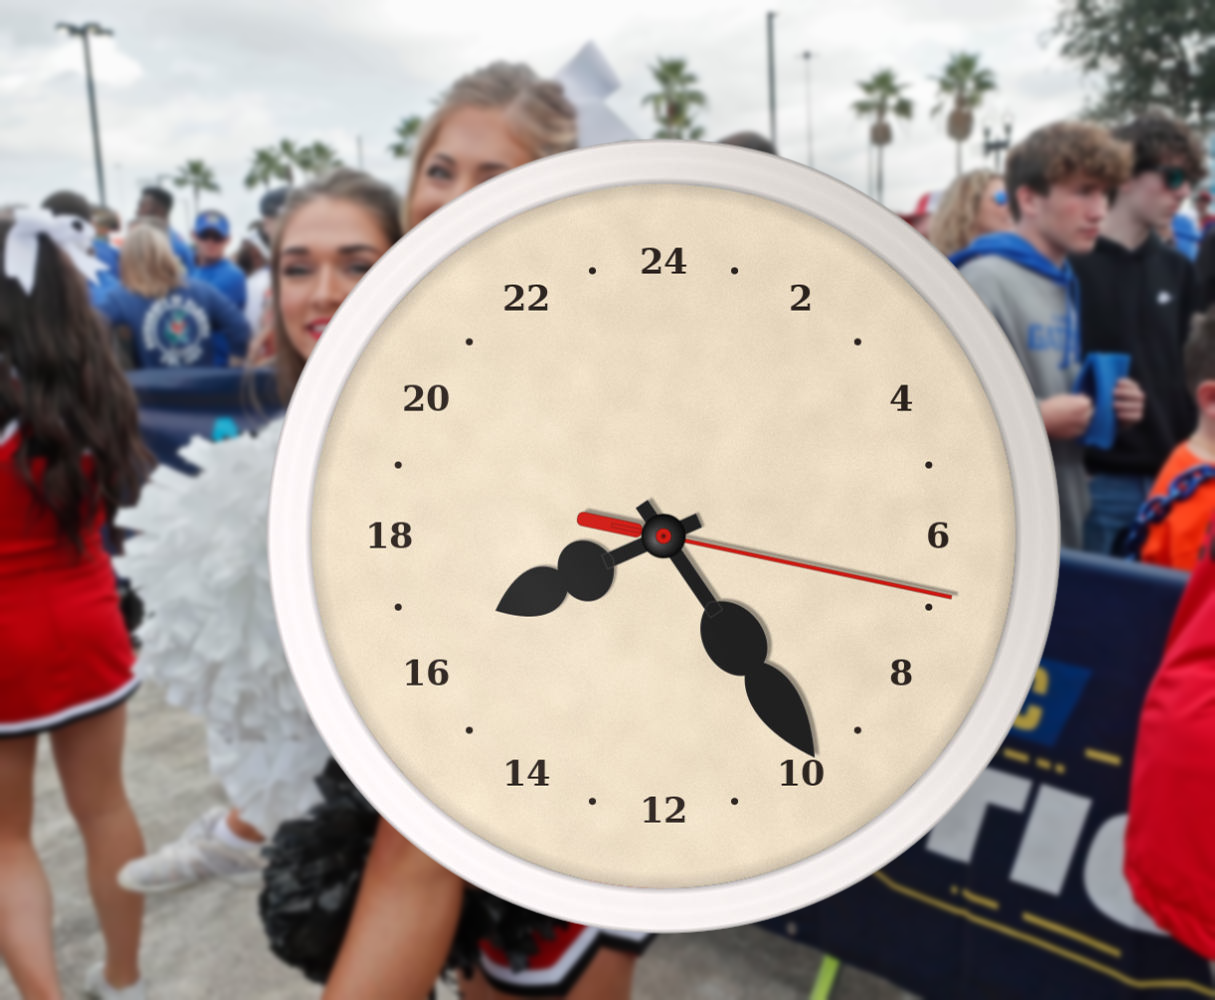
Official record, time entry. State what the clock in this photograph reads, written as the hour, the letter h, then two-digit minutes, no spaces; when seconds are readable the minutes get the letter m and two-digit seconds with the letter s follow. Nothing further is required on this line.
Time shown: 16h24m17s
